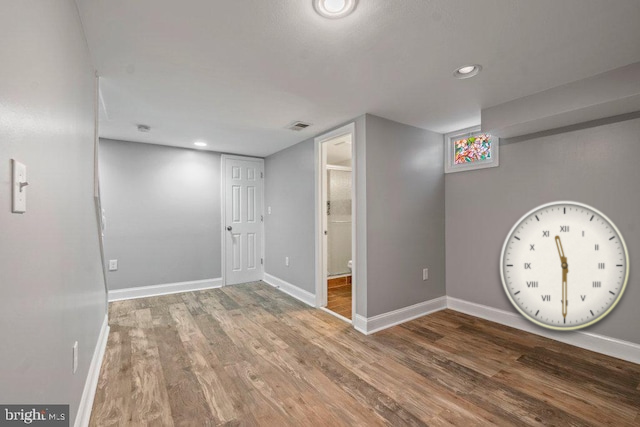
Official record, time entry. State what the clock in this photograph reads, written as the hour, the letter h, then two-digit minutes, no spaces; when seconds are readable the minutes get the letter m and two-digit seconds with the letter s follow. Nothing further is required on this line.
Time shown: 11h30
